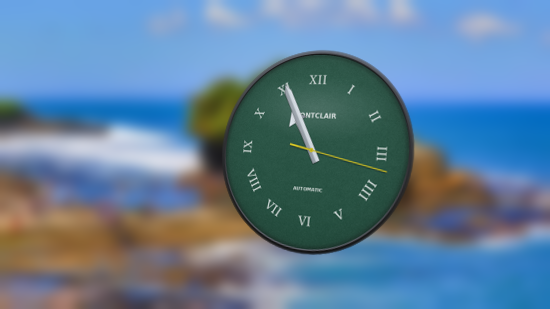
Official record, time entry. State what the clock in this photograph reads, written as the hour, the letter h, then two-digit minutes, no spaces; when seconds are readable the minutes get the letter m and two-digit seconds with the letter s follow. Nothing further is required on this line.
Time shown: 10h55m17s
